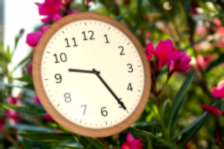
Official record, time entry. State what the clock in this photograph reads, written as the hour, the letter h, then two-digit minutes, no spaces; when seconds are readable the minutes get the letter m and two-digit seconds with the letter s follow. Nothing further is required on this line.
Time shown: 9h25
